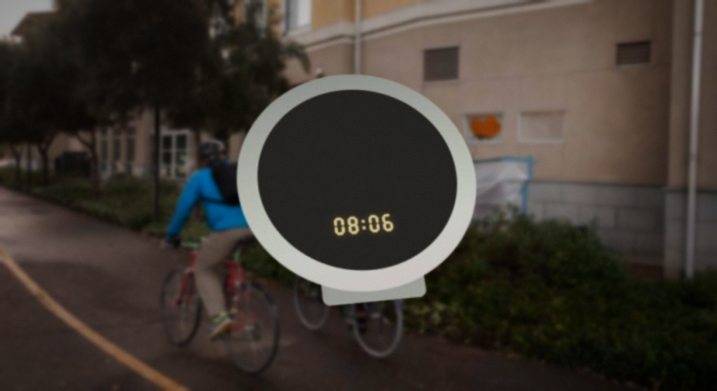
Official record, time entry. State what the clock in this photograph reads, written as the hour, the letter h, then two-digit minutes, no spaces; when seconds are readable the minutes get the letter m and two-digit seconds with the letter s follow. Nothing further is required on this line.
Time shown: 8h06
